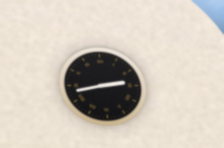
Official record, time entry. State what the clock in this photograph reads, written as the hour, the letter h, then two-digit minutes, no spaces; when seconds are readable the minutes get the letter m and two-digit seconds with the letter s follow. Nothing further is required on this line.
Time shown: 2h43
